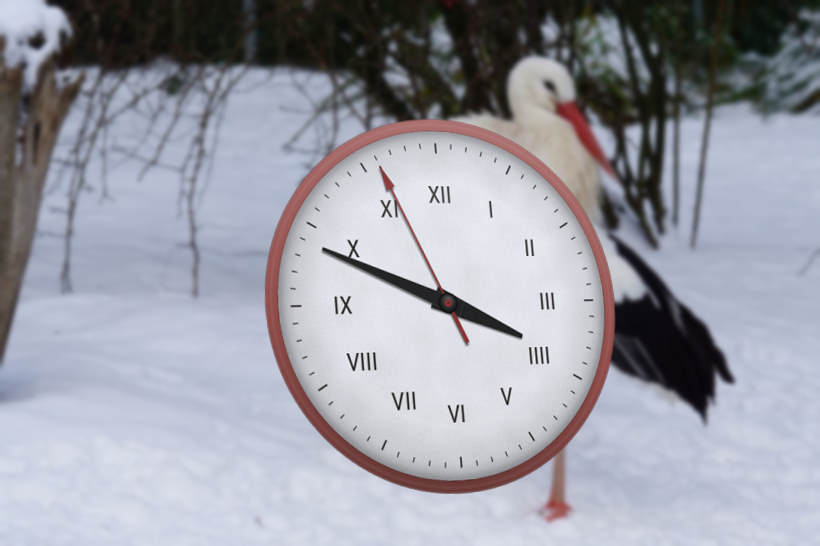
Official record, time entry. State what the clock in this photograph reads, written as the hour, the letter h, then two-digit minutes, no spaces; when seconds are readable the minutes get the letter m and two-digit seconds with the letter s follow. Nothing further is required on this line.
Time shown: 3h48m56s
